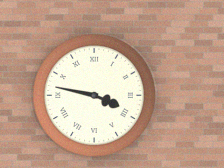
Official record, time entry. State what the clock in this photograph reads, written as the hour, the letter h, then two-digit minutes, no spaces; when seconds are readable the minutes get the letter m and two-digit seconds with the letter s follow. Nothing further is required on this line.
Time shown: 3h47
